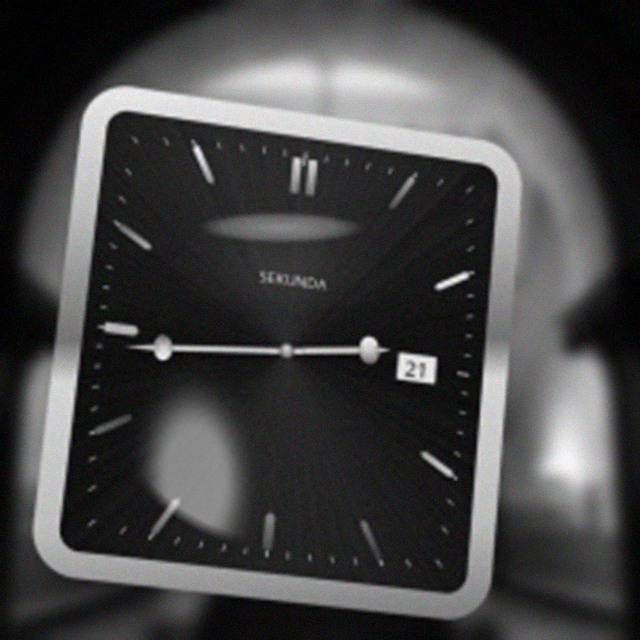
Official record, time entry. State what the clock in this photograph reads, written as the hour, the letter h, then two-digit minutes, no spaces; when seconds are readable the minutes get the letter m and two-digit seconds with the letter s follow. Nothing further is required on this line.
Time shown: 2h44
